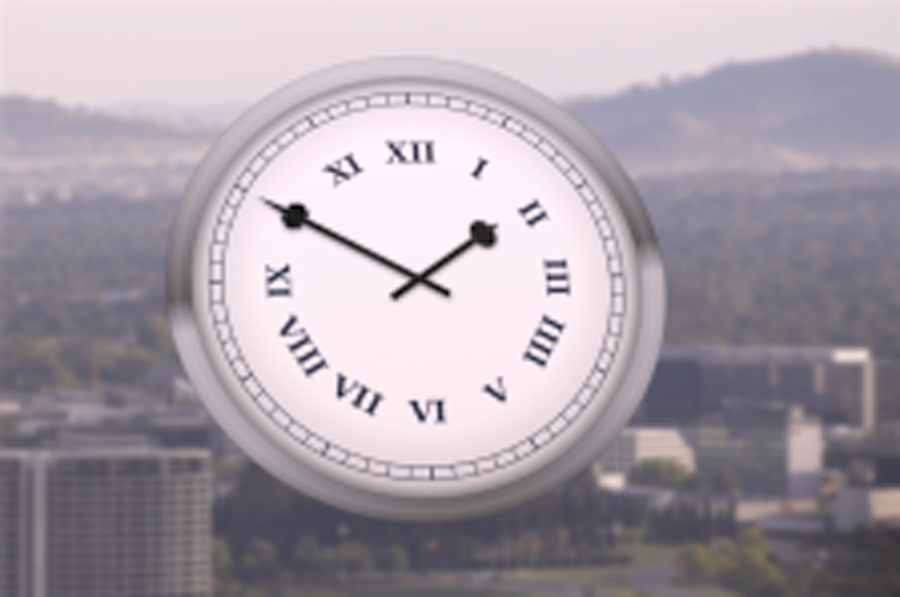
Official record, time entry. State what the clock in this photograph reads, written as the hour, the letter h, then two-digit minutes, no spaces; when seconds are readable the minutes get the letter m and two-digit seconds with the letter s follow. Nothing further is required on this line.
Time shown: 1h50
